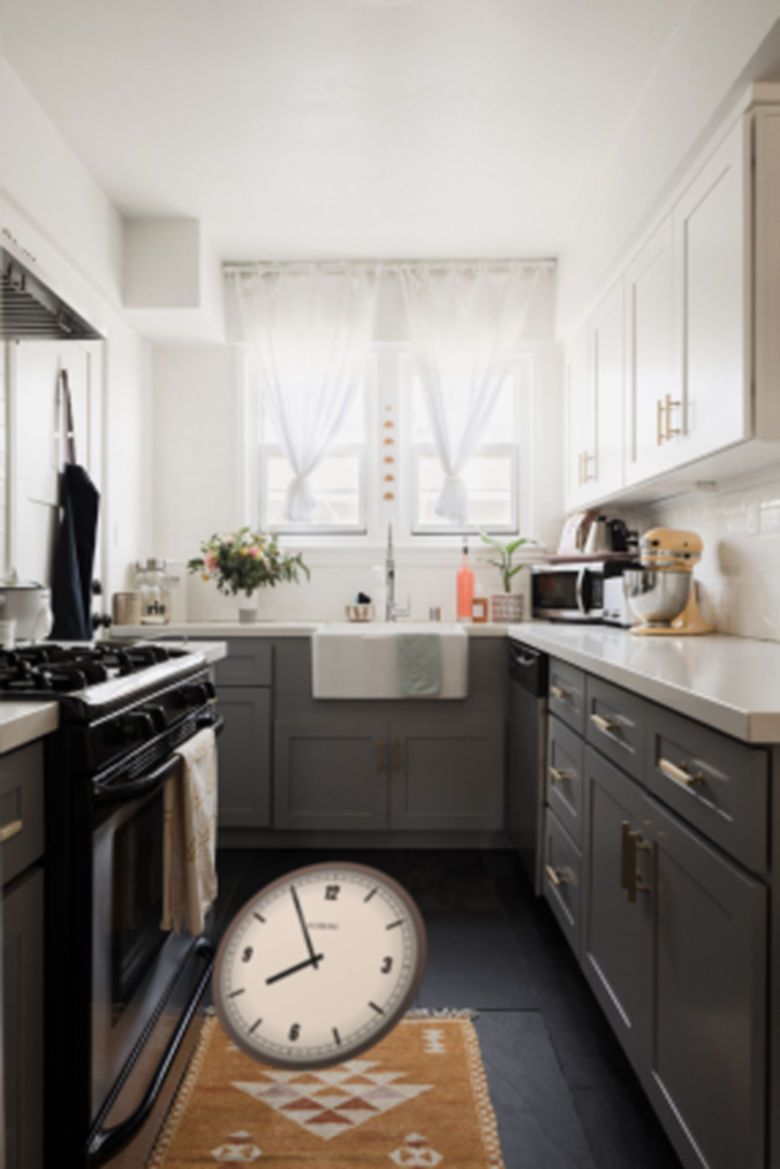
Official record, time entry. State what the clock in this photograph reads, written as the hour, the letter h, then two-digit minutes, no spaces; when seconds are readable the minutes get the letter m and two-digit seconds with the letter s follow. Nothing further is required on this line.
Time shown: 7h55
